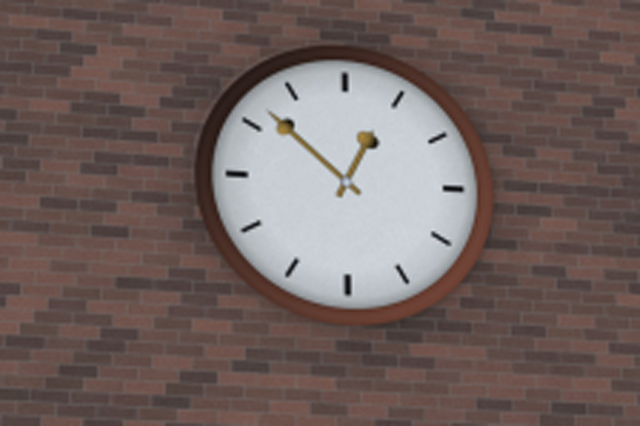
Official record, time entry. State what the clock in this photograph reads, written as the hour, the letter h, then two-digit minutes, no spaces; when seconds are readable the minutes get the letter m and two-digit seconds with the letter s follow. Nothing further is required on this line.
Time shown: 12h52
